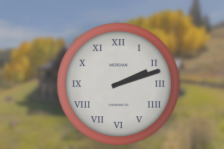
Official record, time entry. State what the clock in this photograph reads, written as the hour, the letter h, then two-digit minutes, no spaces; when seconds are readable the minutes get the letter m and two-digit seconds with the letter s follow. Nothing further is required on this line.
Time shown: 2h12
